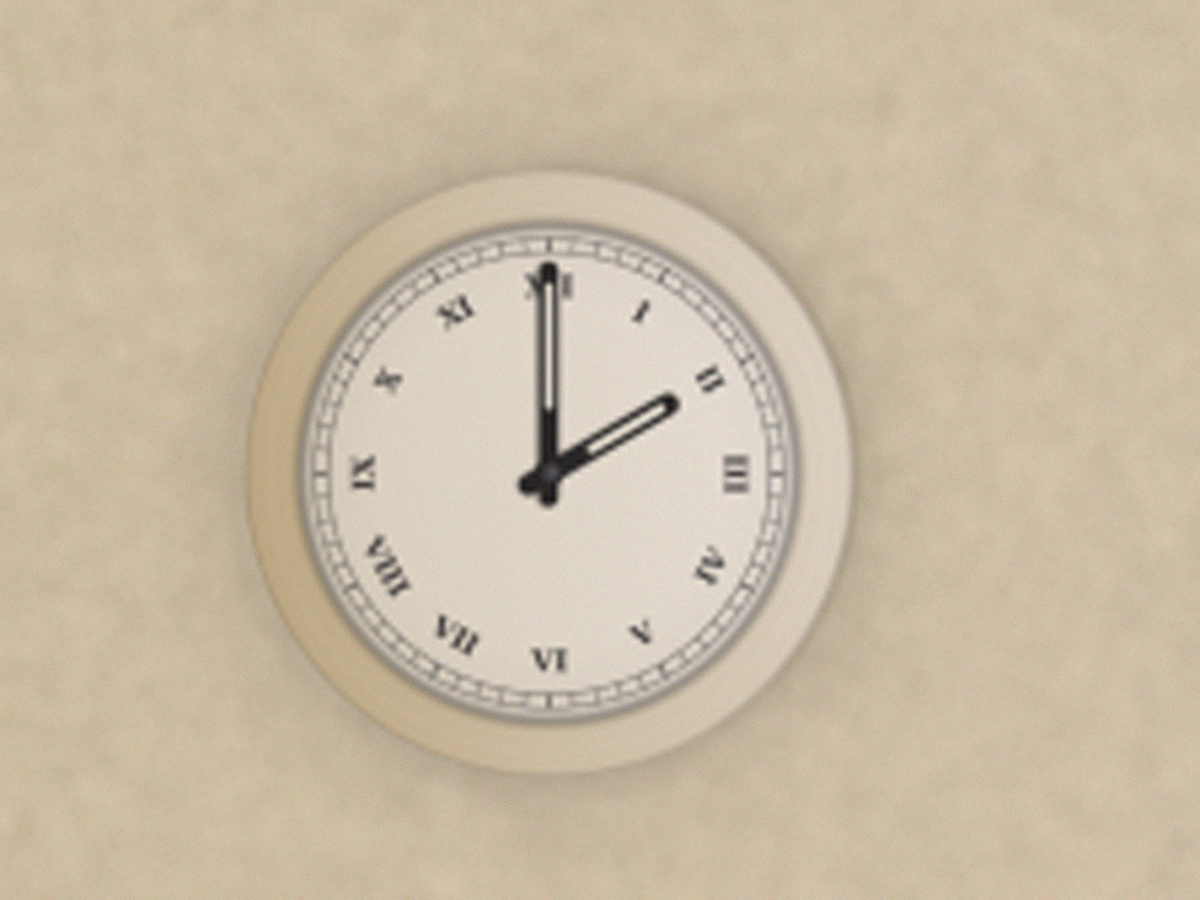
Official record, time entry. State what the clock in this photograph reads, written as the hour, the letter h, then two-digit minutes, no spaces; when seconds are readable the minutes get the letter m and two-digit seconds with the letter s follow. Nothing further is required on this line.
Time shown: 2h00
